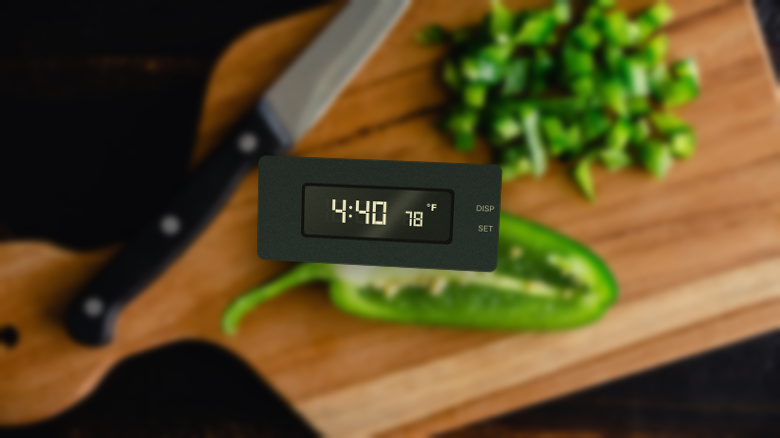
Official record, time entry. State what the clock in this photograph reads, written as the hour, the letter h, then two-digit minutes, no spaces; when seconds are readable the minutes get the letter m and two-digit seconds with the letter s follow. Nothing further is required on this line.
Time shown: 4h40
